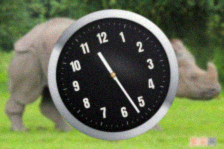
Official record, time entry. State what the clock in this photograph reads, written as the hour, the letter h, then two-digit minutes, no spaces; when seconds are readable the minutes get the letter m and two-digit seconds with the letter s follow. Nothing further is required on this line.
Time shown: 11h27
